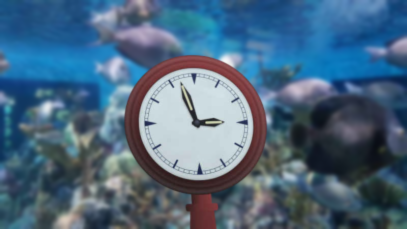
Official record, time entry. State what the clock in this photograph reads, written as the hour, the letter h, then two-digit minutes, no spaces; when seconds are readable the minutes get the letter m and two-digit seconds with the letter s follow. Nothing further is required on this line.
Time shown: 2h57
